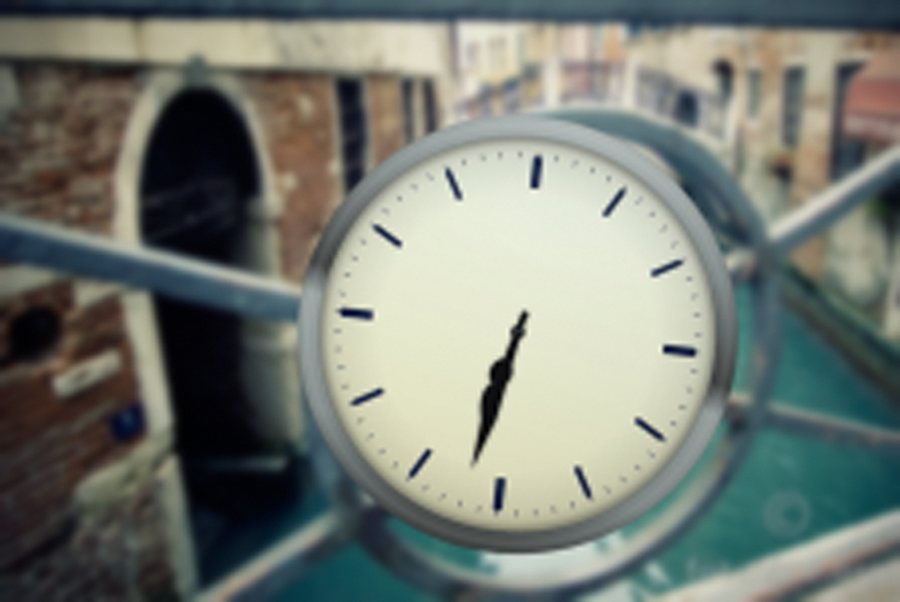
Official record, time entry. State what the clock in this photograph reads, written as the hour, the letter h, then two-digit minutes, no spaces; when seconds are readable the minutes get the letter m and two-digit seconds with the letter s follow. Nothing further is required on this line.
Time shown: 6h32
